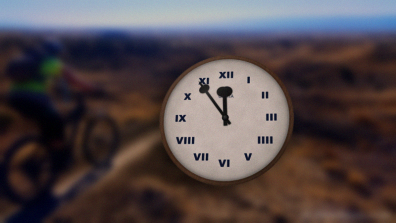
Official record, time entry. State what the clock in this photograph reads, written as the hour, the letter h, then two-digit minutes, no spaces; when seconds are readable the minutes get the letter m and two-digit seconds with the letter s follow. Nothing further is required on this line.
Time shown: 11h54
